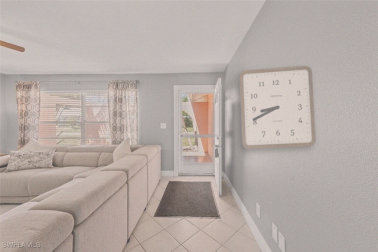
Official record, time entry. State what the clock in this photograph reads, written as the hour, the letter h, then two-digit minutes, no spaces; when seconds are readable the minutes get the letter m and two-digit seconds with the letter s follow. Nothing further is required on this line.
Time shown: 8h41
